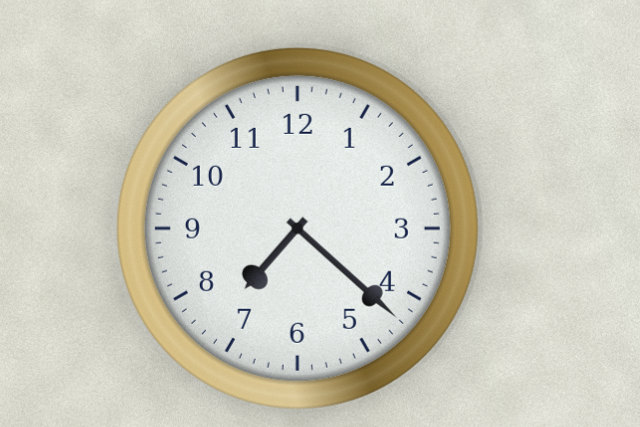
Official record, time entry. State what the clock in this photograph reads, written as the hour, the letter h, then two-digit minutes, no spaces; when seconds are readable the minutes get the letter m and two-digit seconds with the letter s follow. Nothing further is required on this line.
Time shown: 7h22
